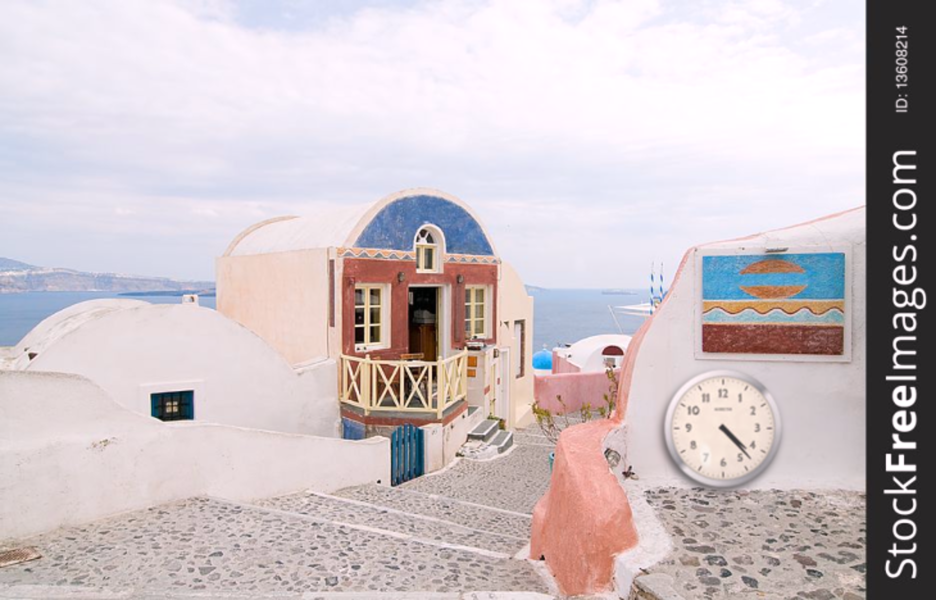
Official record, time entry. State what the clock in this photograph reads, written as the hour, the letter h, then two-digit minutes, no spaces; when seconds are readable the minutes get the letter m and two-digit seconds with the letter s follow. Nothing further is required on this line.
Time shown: 4h23
